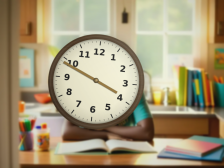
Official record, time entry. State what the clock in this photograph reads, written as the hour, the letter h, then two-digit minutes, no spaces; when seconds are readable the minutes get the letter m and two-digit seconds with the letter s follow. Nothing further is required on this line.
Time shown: 3h49
